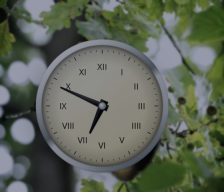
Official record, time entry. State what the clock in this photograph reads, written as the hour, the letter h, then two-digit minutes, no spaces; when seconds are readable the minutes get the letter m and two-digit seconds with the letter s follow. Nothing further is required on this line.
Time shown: 6h49
